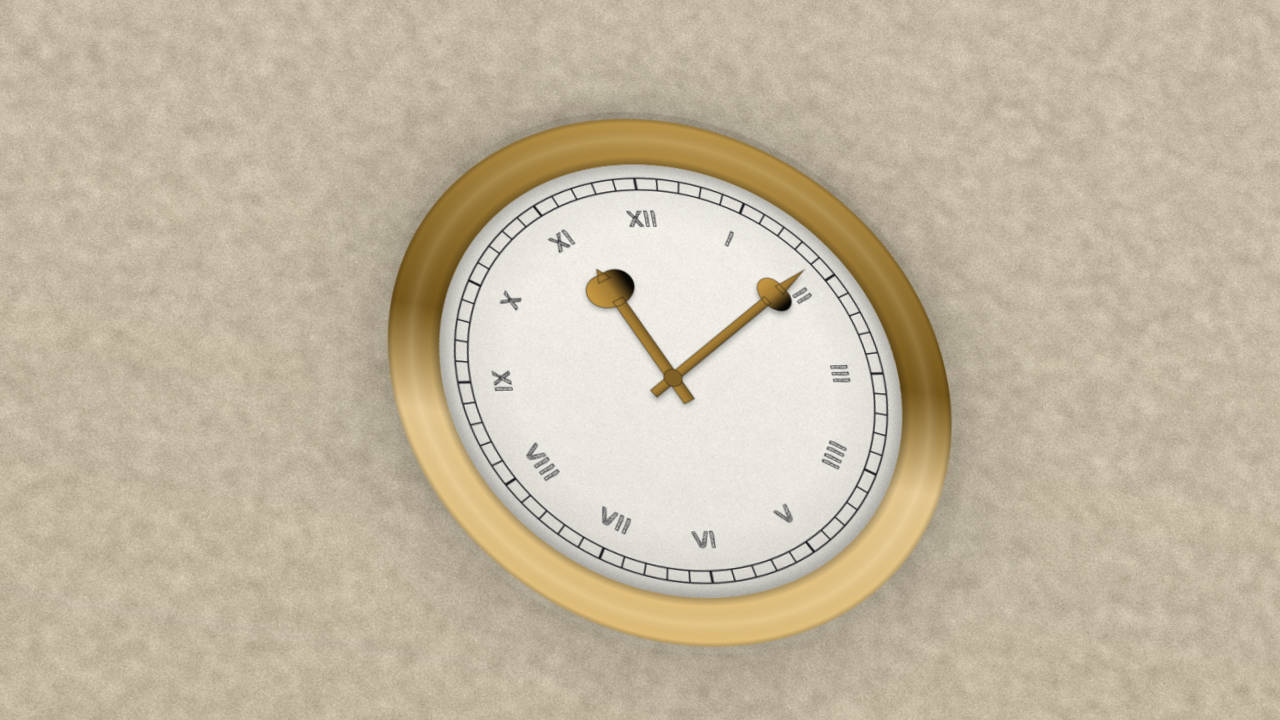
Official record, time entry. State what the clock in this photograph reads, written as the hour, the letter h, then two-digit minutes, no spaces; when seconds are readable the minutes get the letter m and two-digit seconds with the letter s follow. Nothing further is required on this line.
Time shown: 11h09
